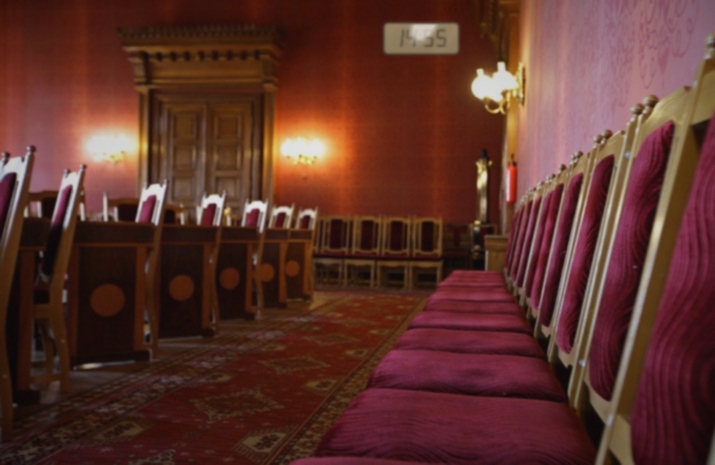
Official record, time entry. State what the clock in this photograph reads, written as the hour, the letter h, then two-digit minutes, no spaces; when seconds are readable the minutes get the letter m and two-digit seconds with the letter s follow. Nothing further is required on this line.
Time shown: 14h55
